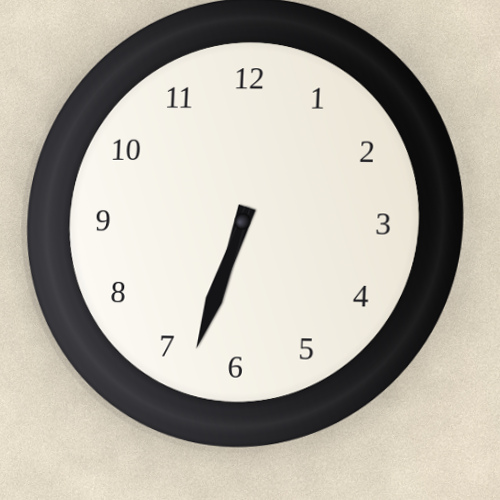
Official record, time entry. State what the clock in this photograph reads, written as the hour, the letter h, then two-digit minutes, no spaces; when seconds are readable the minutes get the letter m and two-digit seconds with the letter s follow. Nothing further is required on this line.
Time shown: 6h33
